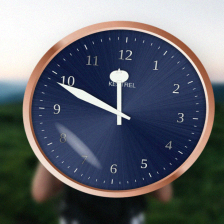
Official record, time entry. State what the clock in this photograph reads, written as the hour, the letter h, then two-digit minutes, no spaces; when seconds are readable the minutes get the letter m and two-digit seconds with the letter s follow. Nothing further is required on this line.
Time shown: 11h49
